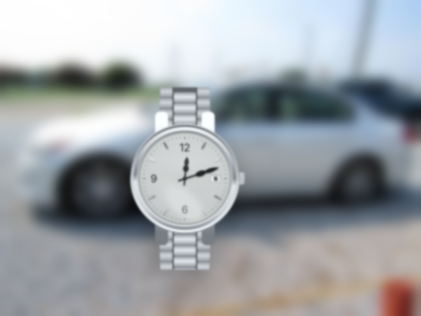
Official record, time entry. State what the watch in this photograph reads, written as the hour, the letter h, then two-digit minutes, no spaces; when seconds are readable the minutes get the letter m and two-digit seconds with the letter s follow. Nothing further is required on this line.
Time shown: 12h12
